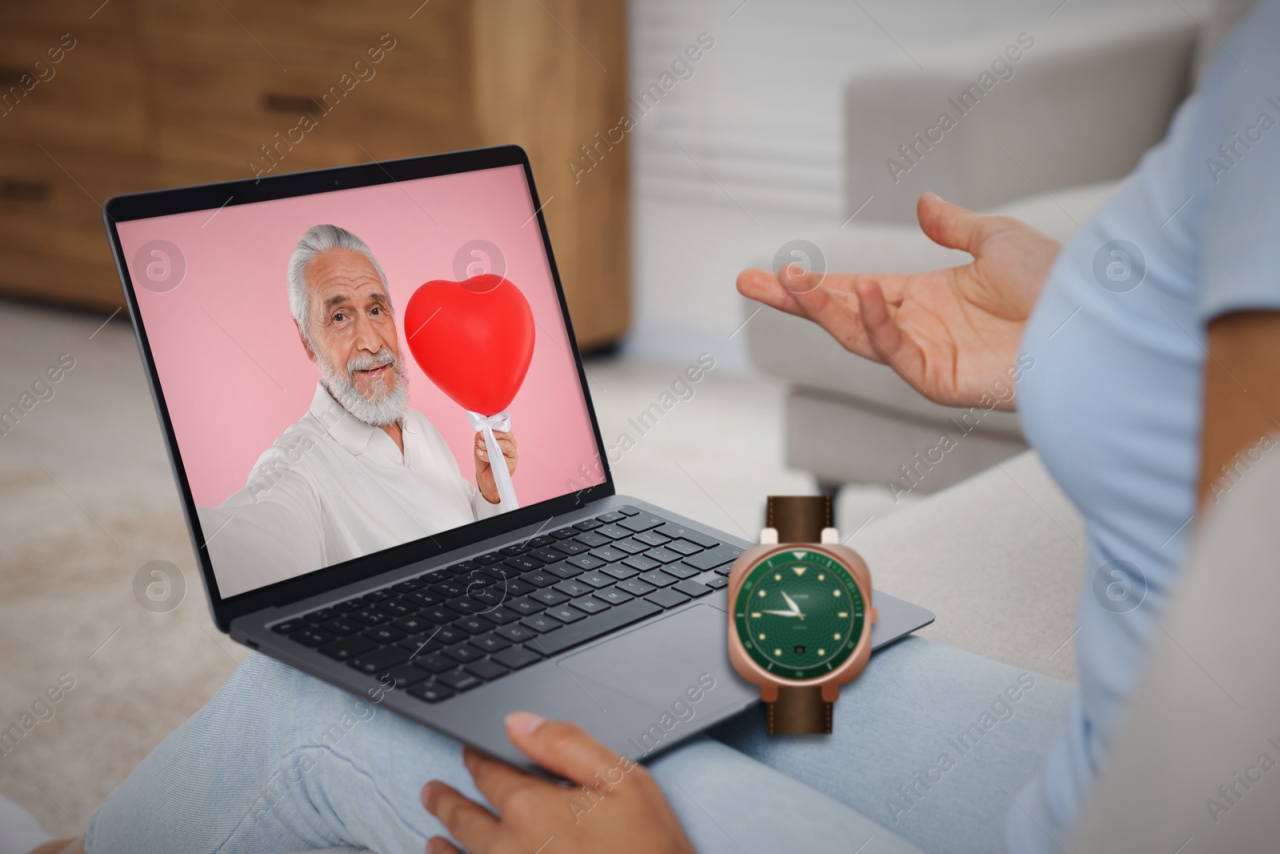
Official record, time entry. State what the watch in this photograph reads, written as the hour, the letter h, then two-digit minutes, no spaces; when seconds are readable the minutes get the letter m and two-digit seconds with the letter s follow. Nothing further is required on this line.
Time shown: 10h46
